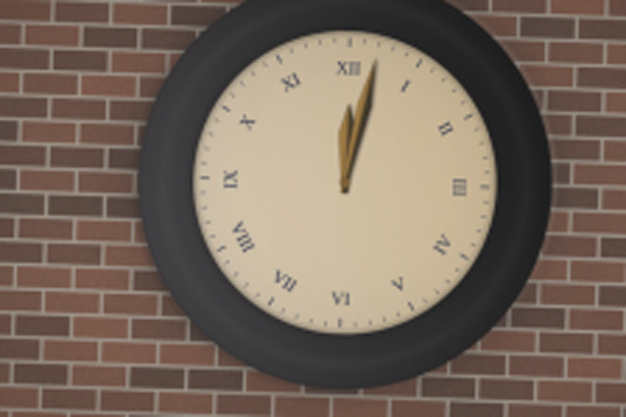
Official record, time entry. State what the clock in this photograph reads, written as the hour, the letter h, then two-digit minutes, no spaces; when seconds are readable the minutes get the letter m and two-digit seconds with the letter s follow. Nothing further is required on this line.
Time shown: 12h02
